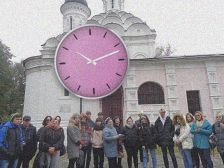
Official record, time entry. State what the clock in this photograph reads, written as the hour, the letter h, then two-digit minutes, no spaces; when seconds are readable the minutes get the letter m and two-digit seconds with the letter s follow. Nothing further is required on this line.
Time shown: 10h12
